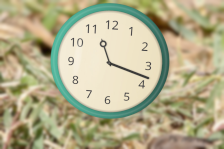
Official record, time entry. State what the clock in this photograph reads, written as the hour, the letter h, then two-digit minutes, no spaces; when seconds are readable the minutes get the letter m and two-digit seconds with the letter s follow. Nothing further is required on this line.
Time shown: 11h18
